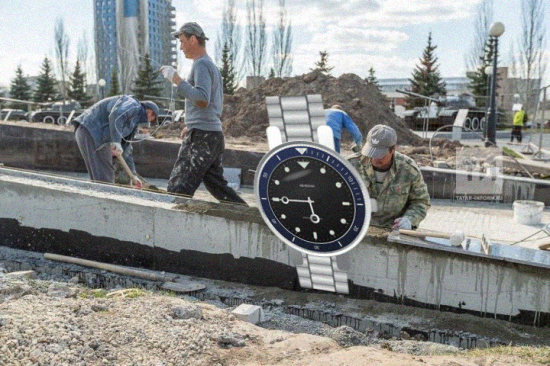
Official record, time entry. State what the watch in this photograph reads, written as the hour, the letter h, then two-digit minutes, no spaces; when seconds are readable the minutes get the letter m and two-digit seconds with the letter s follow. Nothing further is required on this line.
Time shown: 5h45
